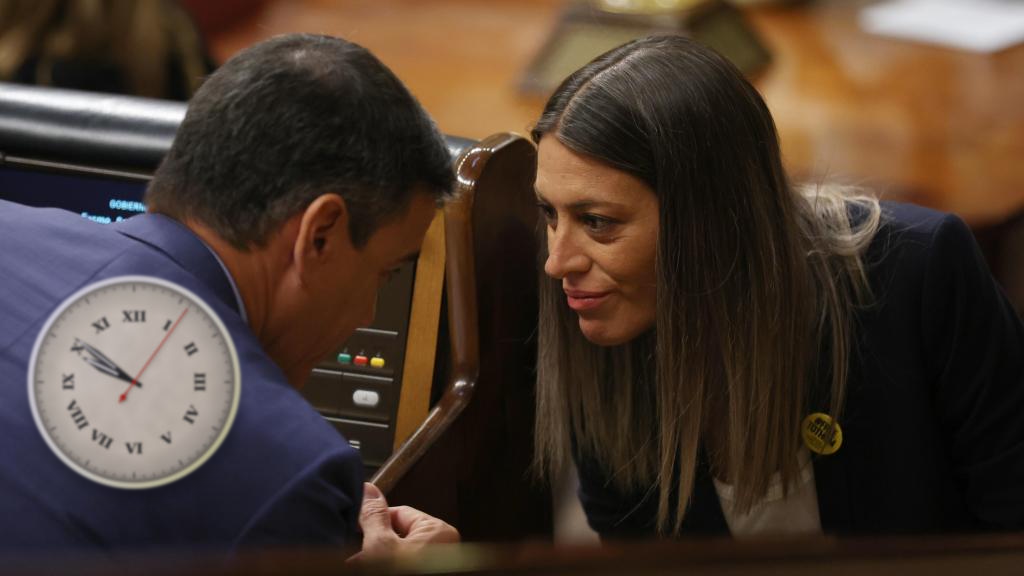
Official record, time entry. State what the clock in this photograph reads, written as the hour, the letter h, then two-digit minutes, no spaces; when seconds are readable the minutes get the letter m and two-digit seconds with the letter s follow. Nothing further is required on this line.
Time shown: 9h51m06s
